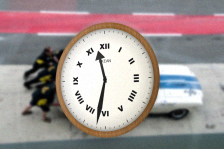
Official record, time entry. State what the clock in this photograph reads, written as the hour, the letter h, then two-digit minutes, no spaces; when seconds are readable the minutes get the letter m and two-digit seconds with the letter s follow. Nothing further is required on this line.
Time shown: 11h32
